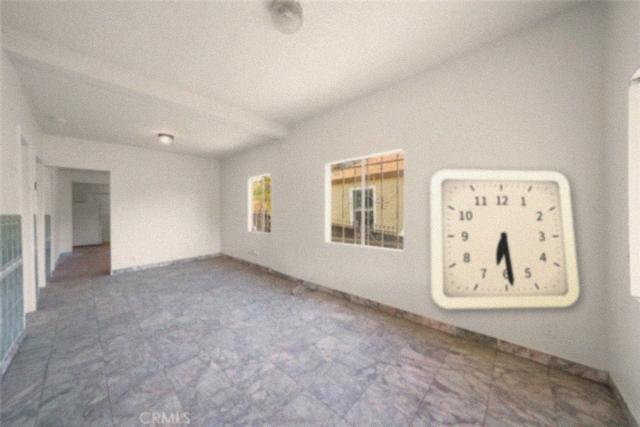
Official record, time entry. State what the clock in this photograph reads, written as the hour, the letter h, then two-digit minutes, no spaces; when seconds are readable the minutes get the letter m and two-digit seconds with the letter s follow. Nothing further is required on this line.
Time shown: 6h29
